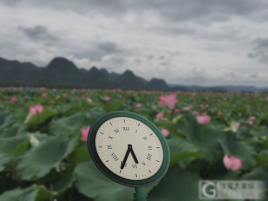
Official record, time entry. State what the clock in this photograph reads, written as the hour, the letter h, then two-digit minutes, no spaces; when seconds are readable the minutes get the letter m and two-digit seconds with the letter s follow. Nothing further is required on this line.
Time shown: 5h35
